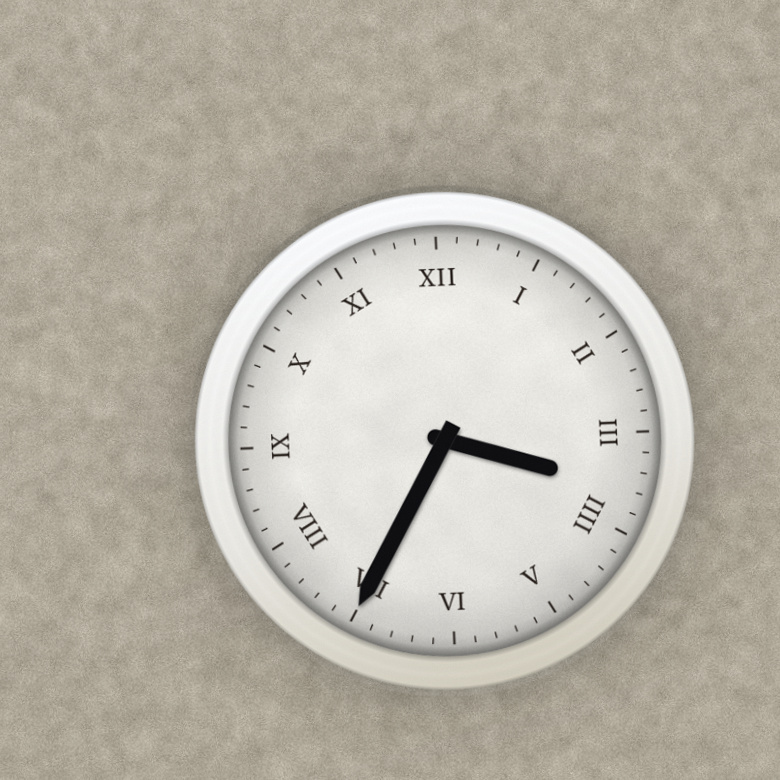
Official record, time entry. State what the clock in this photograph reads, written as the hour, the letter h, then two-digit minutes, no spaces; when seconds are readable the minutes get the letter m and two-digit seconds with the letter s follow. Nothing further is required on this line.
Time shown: 3h35
